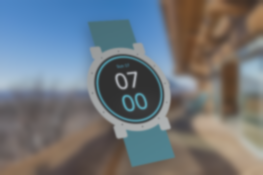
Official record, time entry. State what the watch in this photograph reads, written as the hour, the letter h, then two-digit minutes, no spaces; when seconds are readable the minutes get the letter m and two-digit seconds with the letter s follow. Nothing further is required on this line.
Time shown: 7h00
